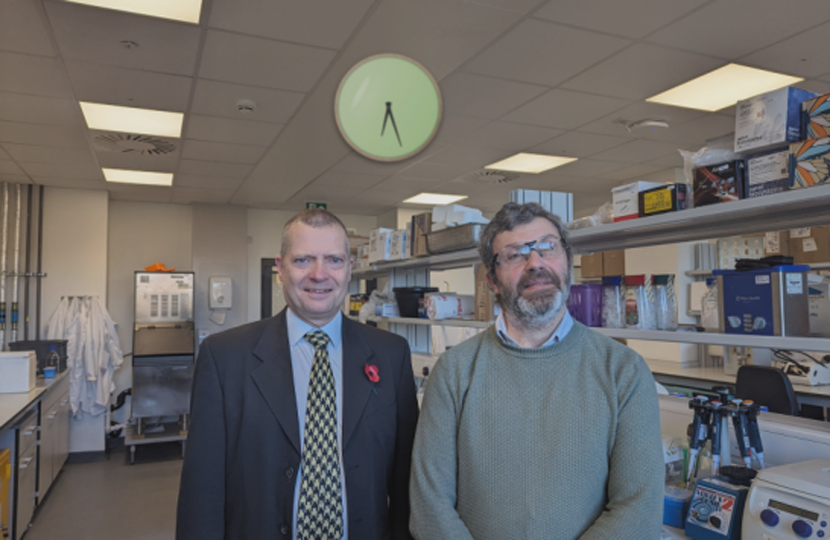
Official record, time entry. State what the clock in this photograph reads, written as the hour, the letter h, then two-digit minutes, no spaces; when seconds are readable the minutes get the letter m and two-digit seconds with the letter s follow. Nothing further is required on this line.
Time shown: 6h27
